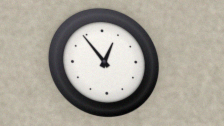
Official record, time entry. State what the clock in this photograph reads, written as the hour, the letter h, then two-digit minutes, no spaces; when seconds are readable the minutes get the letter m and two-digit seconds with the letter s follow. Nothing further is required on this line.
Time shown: 12h54
